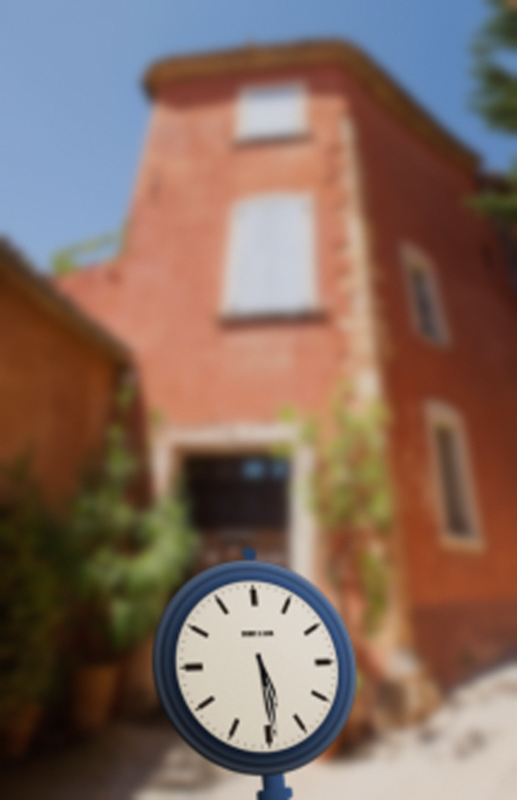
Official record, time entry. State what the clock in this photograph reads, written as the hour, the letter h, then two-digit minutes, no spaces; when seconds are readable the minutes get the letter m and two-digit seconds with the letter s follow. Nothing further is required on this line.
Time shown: 5h29
